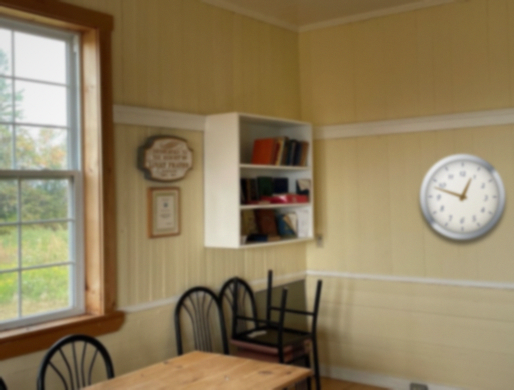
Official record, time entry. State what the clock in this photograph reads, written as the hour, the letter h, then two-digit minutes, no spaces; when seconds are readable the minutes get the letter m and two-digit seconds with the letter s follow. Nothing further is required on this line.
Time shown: 12h48
